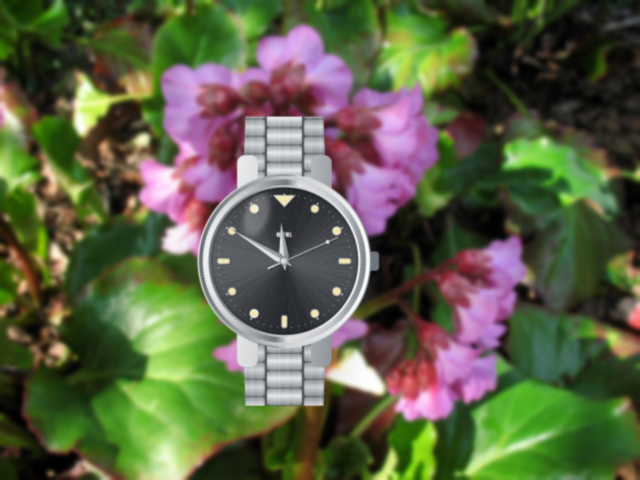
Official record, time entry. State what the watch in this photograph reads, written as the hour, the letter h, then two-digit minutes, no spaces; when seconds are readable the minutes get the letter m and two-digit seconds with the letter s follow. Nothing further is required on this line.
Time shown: 11h50m11s
